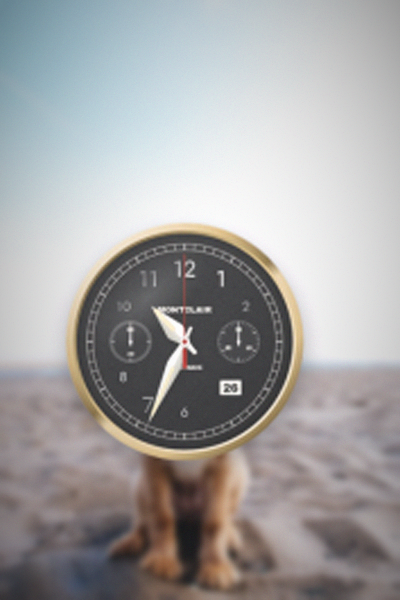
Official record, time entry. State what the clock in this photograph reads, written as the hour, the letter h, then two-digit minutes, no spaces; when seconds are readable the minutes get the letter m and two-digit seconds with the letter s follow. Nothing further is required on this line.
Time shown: 10h34
